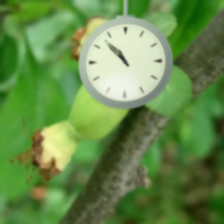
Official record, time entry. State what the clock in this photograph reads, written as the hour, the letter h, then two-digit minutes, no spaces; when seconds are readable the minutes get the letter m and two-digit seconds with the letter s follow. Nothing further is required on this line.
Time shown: 10h53
